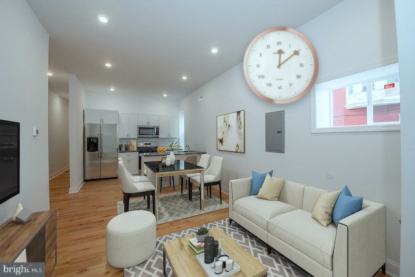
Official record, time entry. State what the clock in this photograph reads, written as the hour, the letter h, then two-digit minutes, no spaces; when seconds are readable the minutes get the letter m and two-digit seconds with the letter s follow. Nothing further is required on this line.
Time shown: 12h09
